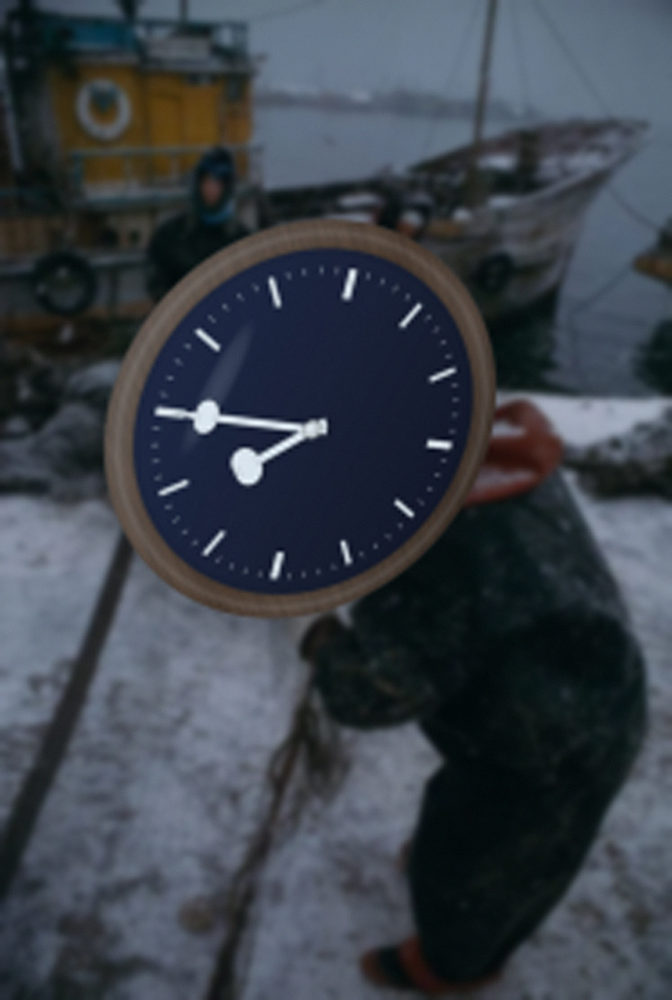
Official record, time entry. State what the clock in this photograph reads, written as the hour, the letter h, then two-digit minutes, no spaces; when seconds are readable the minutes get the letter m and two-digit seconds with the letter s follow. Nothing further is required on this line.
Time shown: 7h45
